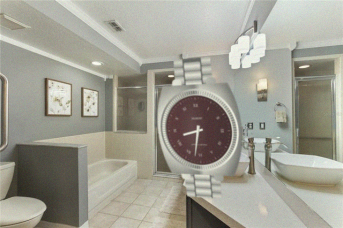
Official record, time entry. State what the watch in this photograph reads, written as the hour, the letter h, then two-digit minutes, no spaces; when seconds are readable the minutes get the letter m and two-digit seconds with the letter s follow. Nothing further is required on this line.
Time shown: 8h32
